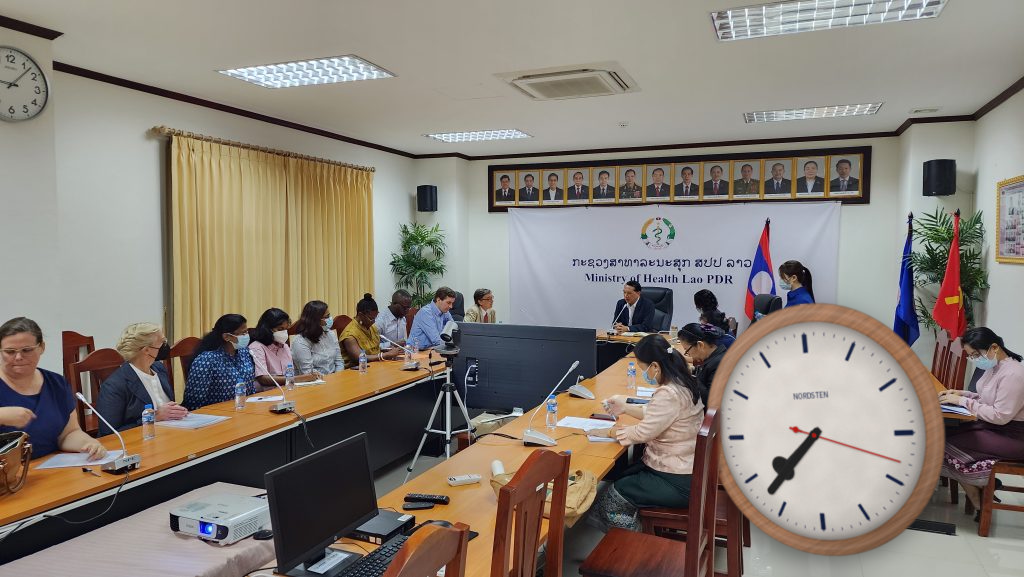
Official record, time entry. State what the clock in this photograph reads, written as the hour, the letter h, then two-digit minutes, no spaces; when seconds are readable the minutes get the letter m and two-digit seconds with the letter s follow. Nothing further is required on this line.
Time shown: 7h37m18s
